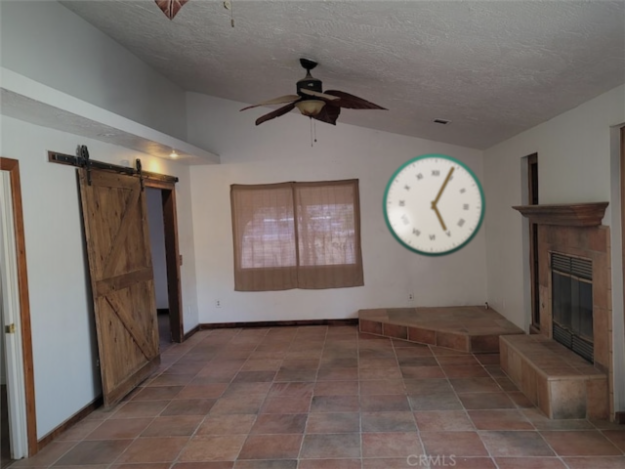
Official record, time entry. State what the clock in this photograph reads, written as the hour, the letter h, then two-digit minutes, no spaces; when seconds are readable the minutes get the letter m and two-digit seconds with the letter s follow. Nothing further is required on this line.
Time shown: 5h04
